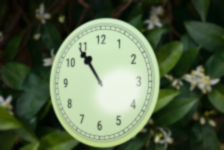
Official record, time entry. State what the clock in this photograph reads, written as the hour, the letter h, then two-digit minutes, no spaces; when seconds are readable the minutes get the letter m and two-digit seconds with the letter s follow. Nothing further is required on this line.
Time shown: 10h54
